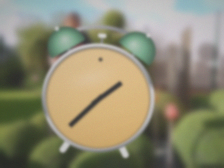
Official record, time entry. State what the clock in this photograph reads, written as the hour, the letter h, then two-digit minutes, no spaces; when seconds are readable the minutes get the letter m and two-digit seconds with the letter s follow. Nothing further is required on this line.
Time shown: 1h37
